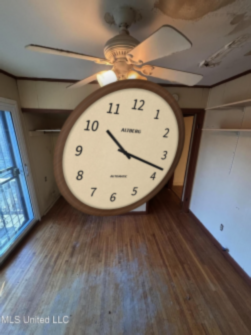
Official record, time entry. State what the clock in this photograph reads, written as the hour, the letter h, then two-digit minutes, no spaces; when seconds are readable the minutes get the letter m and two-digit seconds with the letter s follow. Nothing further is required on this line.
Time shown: 10h18
